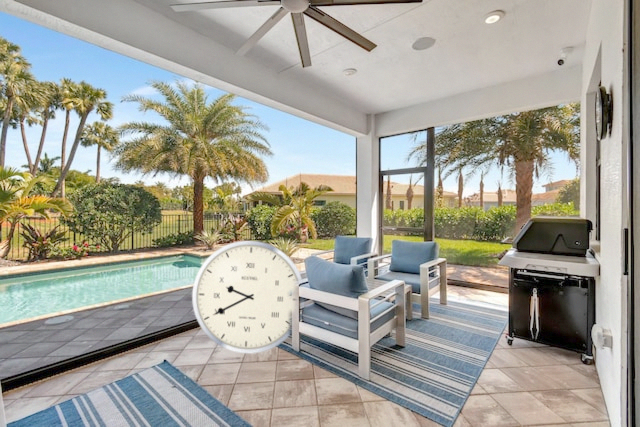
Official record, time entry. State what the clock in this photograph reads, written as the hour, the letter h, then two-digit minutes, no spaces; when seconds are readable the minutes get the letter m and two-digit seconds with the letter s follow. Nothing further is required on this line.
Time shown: 9h40
